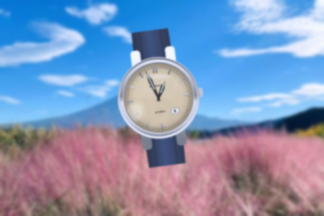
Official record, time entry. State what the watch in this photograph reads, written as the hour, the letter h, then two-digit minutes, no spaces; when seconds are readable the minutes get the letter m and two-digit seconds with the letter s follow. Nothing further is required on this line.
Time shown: 12h57
